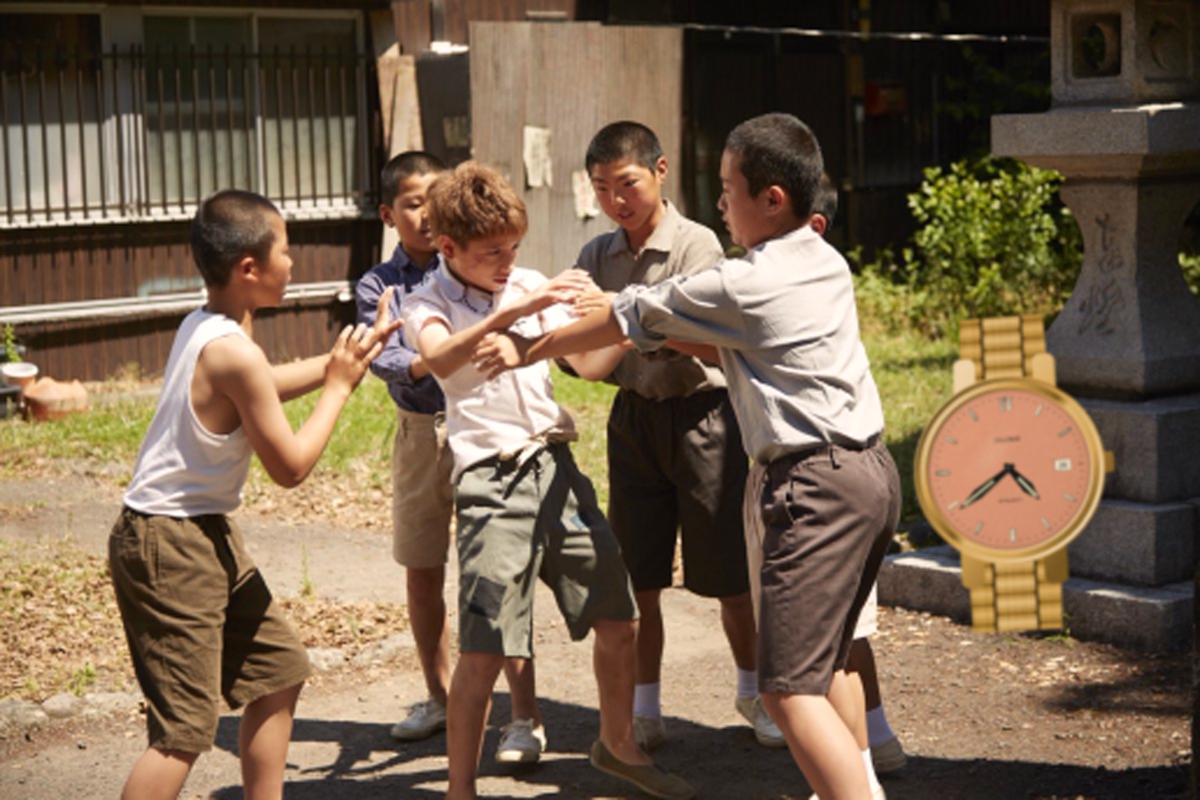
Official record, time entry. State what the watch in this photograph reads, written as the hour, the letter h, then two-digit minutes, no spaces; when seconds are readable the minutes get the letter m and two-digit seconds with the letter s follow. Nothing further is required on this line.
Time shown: 4h39
